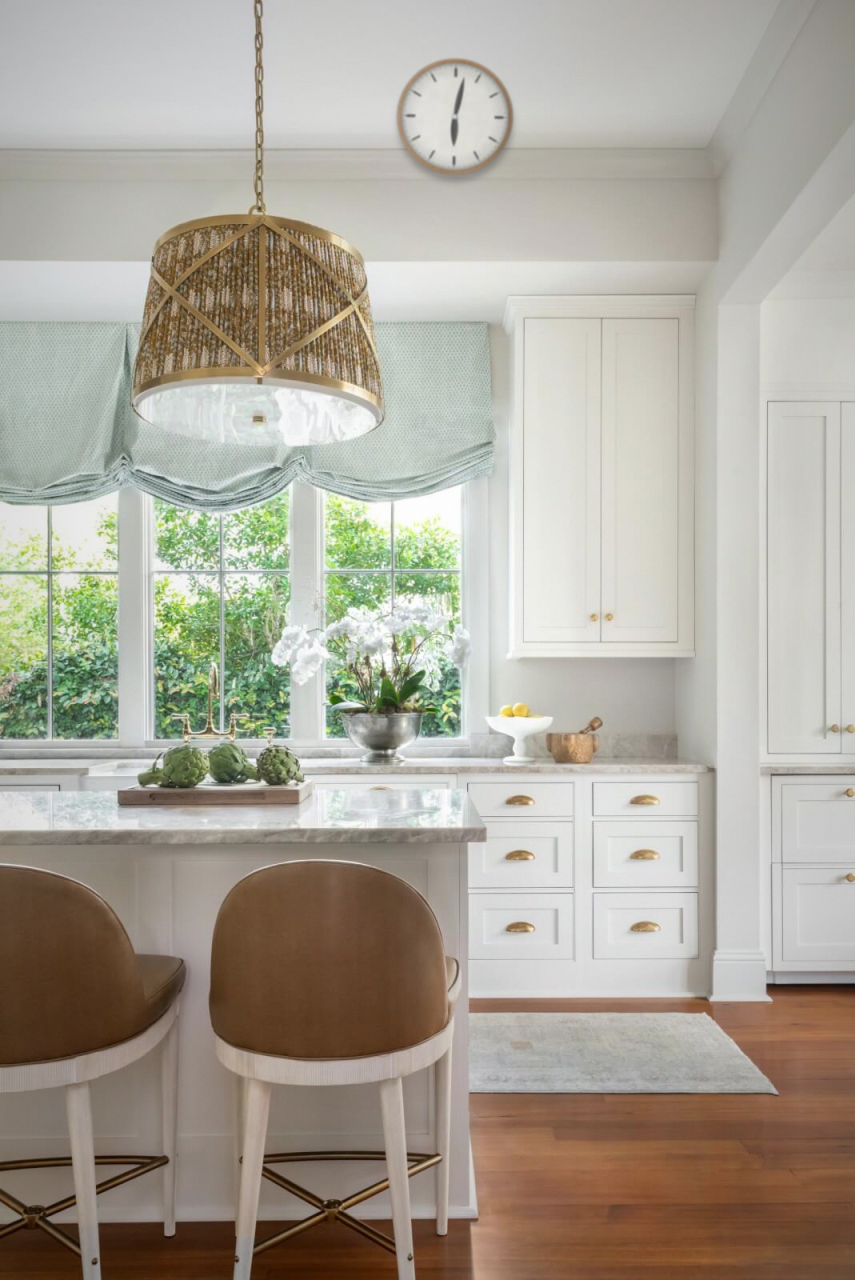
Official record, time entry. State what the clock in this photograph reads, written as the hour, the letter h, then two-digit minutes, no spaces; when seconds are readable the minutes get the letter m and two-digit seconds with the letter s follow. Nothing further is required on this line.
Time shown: 6h02
